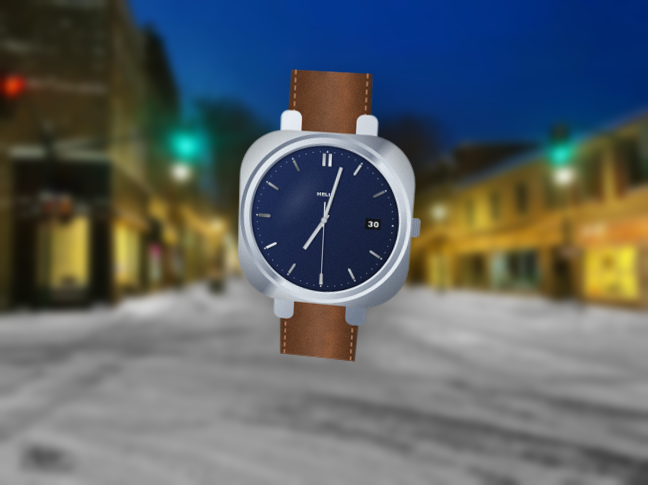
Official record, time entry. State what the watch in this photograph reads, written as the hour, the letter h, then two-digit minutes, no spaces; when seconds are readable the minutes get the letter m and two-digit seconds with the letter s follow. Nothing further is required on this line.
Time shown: 7h02m30s
